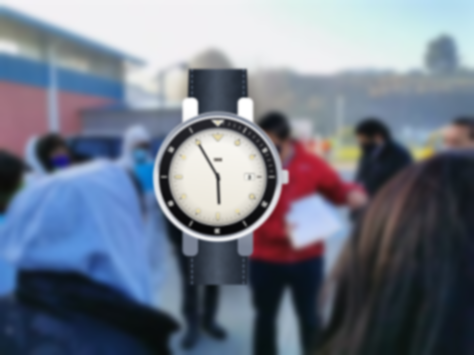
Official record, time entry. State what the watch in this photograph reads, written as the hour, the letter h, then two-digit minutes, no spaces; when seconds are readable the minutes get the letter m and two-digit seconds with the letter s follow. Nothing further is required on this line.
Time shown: 5h55
